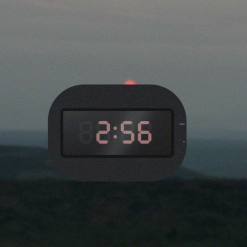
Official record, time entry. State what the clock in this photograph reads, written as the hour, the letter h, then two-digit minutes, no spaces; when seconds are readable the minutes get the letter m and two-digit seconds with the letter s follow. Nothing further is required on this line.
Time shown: 2h56
